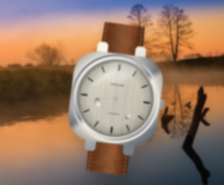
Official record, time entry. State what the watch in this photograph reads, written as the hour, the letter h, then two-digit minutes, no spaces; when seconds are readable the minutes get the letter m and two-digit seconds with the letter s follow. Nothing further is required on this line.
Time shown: 8h23
